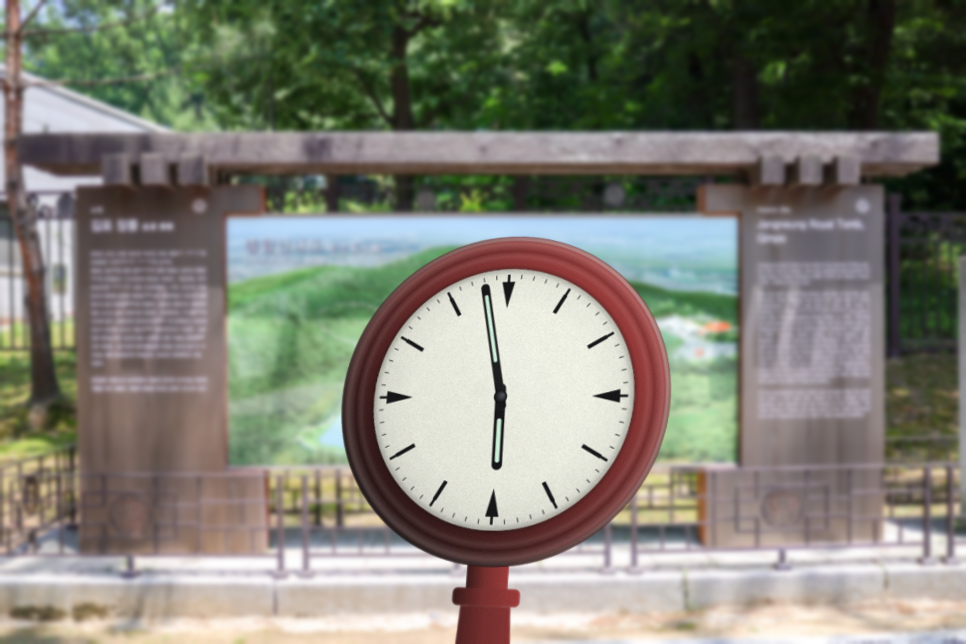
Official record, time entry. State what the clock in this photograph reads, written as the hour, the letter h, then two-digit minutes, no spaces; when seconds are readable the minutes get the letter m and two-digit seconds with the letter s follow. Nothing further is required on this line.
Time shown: 5h58
